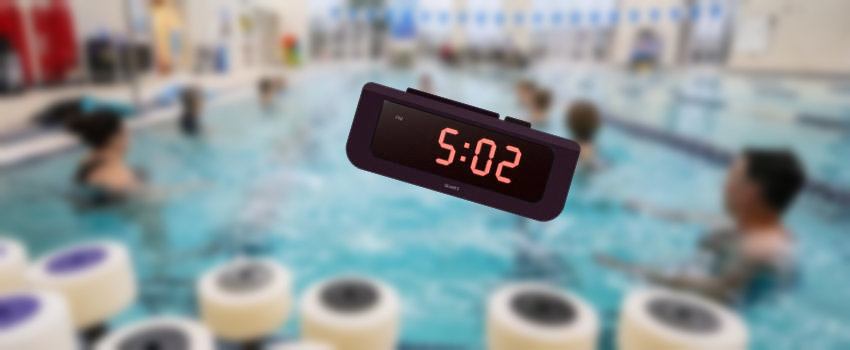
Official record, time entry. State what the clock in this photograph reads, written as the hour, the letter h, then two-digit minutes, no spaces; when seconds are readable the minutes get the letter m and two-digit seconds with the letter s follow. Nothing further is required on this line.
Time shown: 5h02
